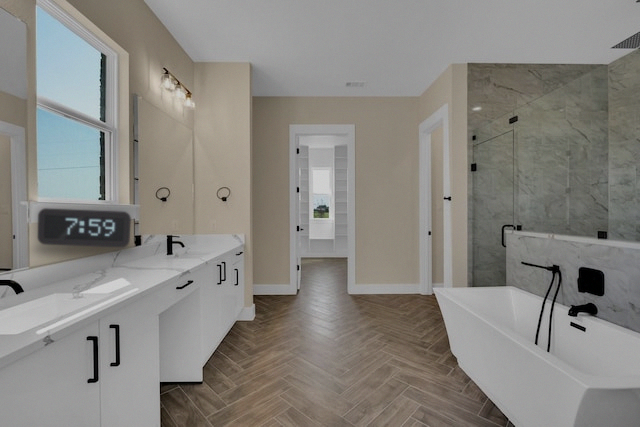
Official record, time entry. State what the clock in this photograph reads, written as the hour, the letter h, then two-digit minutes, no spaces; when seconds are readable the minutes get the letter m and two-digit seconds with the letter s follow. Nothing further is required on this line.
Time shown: 7h59
